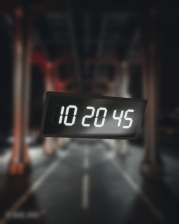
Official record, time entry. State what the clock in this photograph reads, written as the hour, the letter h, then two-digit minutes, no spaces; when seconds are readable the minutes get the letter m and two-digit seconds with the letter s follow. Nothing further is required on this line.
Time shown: 10h20m45s
